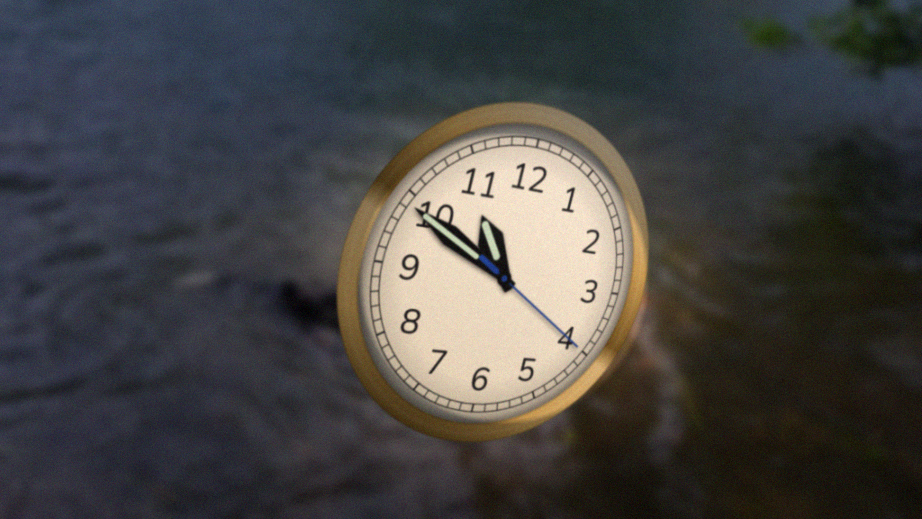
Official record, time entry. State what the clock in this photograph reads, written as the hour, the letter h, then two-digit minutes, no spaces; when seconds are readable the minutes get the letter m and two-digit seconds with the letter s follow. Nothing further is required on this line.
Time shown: 10h49m20s
